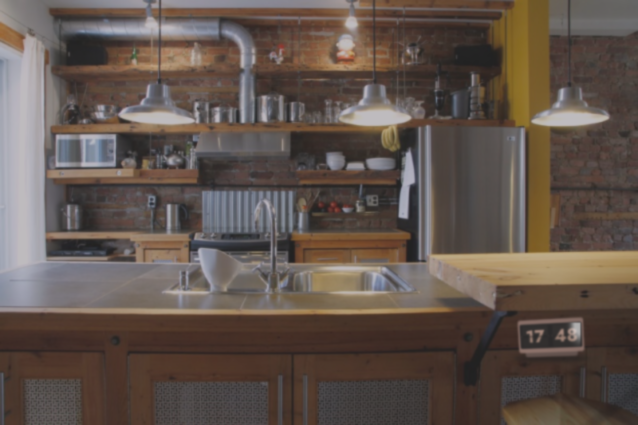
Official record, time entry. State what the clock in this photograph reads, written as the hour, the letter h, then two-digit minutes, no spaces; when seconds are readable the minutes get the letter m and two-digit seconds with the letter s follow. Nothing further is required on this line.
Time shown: 17h48
